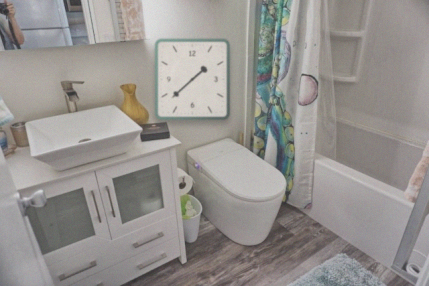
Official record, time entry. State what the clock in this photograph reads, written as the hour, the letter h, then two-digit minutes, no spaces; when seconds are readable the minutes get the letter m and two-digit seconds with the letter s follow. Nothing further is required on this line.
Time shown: 1h38
